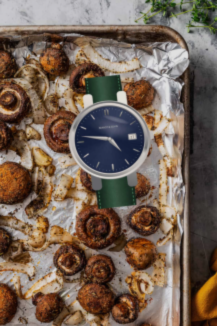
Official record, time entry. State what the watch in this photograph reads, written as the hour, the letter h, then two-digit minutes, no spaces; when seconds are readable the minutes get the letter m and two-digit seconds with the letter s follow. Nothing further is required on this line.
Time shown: 4h47
